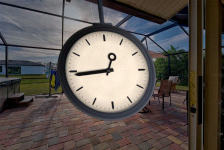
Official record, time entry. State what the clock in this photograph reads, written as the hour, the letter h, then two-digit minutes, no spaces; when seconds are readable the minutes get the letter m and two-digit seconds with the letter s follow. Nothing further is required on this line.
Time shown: 12h44
